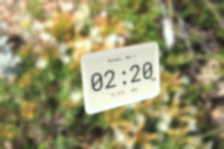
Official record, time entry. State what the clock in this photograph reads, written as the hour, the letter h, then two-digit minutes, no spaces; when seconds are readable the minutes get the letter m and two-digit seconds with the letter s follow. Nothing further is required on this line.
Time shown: 2h20
